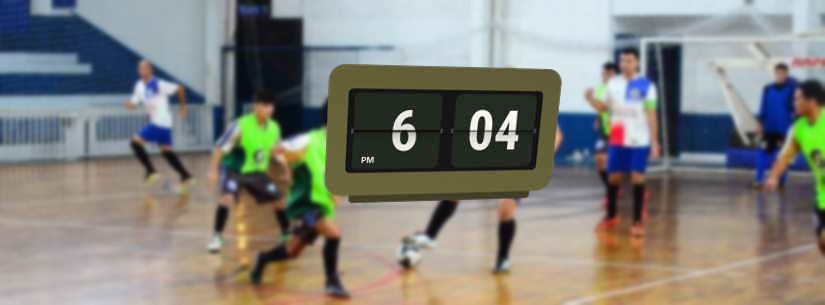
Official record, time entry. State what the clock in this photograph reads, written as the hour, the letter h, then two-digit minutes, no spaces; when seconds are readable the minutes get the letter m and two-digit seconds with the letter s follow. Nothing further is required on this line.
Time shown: 6h04
